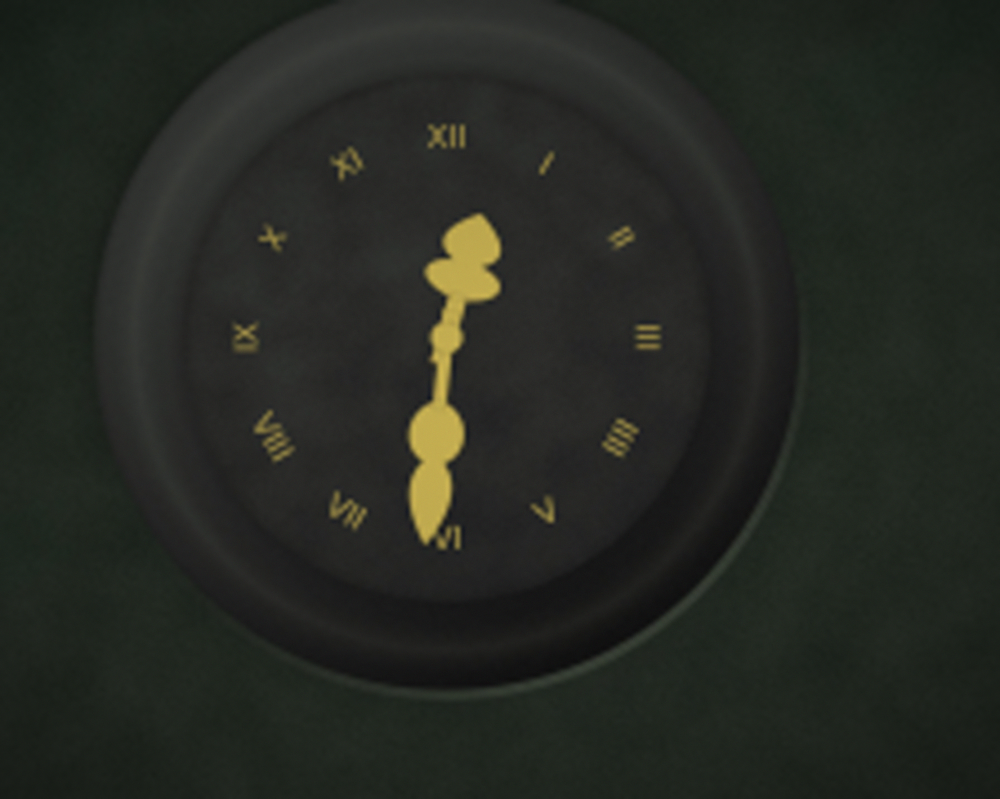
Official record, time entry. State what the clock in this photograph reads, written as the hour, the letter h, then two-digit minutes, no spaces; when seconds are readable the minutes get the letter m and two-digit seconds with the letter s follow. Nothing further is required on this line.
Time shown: 12h31
